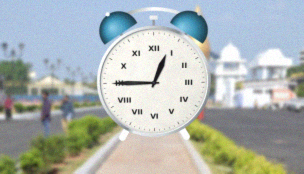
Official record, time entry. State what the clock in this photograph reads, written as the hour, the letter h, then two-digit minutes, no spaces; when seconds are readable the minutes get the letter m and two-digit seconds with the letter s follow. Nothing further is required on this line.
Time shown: 12h45
